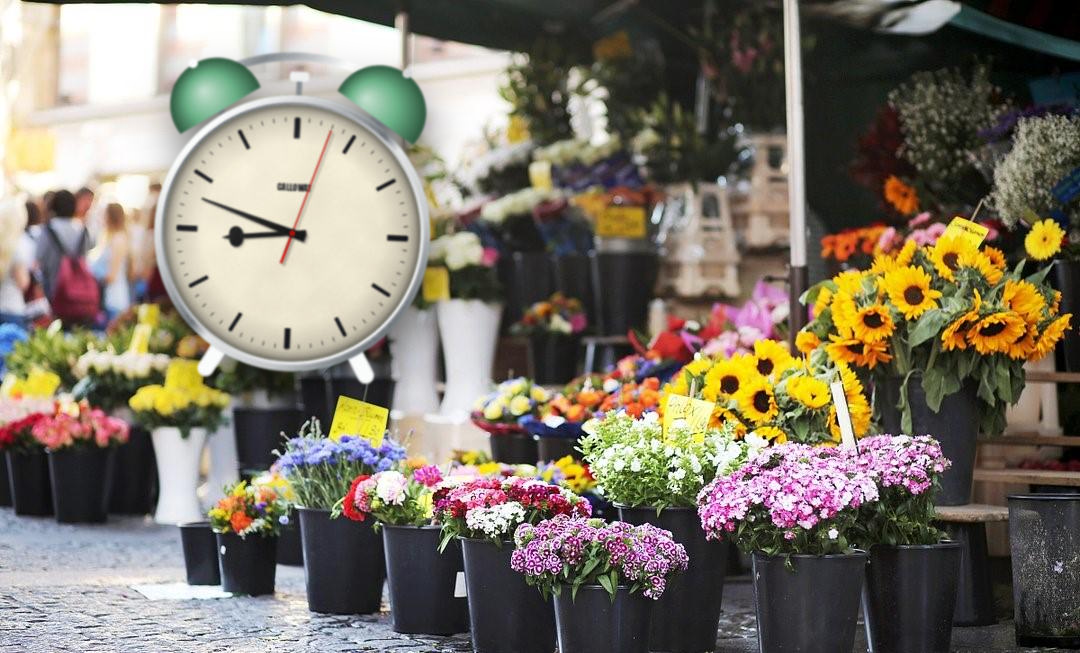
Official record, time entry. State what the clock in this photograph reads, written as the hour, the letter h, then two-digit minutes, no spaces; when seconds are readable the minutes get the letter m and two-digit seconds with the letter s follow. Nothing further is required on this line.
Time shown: 8h48m03s
